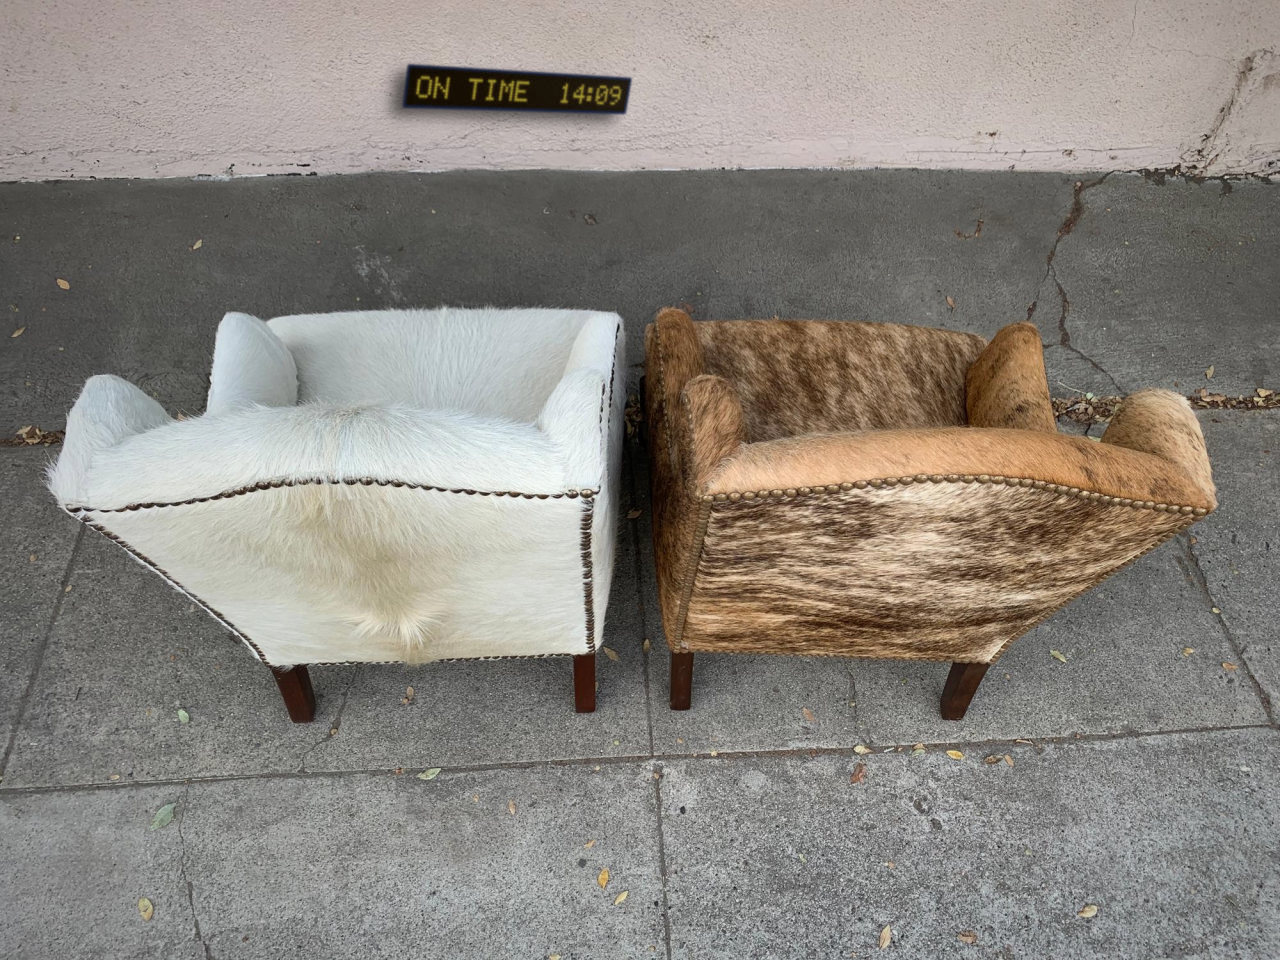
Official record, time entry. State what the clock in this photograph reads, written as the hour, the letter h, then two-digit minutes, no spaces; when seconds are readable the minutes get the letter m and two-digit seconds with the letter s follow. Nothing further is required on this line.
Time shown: 14h09
